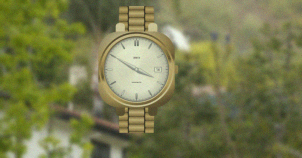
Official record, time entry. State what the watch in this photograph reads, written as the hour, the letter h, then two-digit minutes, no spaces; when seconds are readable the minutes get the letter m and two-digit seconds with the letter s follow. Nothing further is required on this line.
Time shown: 3h50
